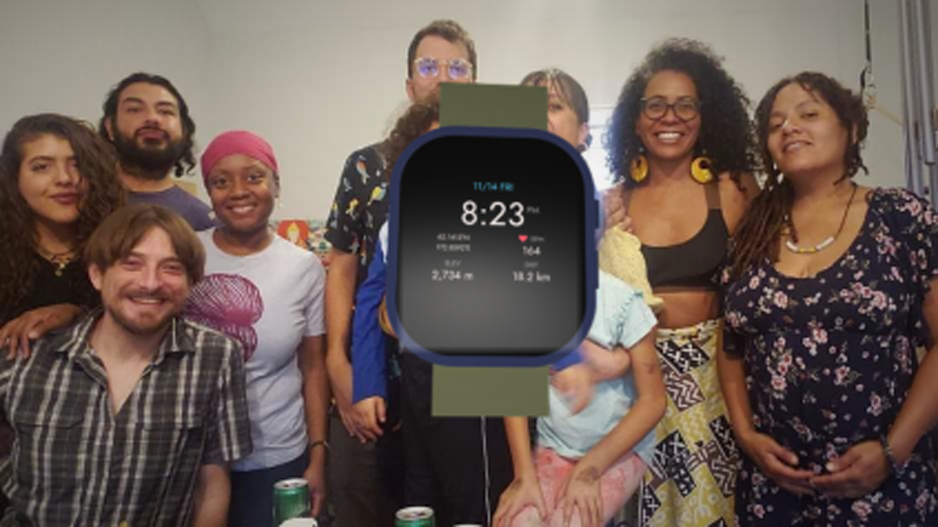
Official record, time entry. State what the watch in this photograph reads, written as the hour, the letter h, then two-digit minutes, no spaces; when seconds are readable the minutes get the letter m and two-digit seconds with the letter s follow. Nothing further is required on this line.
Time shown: 8h23
